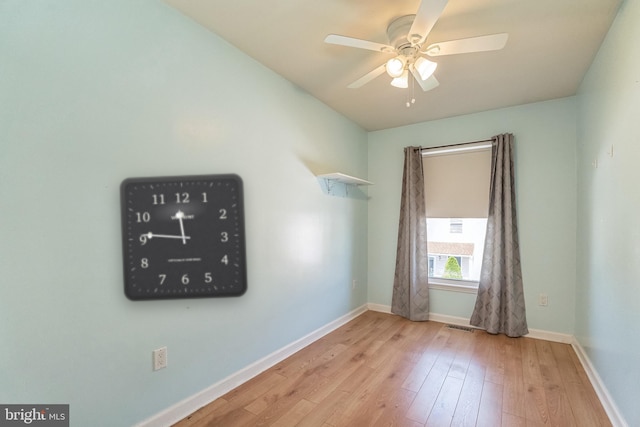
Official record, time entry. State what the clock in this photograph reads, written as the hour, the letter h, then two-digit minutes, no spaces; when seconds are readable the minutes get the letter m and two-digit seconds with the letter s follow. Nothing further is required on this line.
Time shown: 11h46
